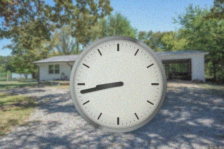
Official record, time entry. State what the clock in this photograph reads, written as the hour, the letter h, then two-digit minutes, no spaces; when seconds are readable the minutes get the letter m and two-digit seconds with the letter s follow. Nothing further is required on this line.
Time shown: 8h43
